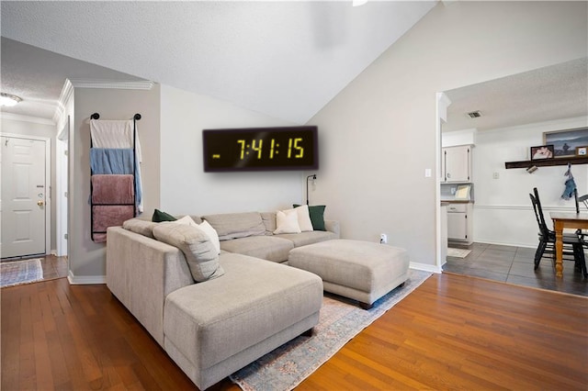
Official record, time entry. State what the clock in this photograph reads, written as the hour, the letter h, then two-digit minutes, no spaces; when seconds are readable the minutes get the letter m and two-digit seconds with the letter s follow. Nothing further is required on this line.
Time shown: 7h41m15s
